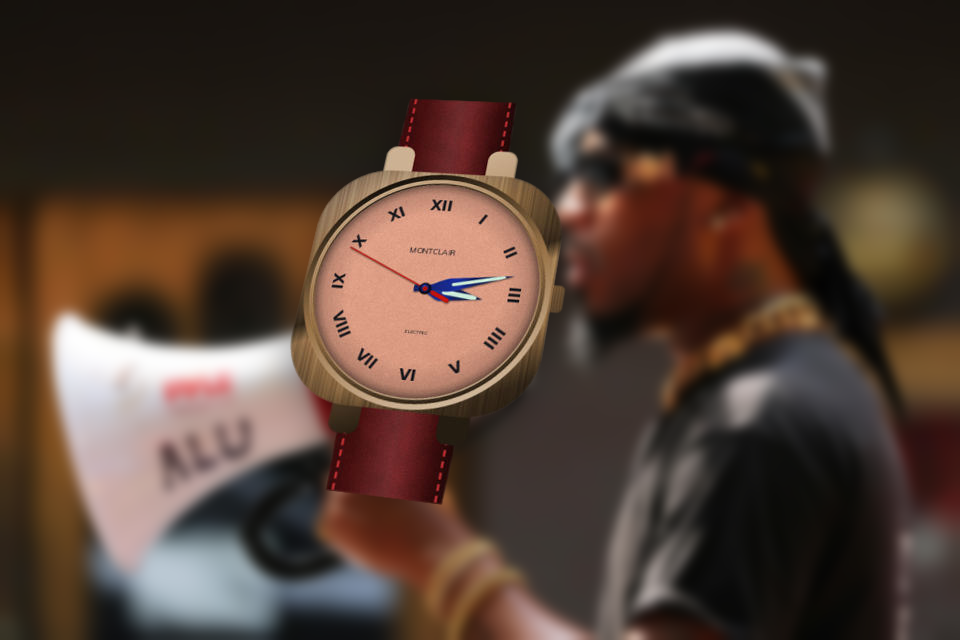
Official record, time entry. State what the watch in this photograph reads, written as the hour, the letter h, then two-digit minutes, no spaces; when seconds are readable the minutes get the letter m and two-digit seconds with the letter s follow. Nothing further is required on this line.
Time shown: 3h12m49s
